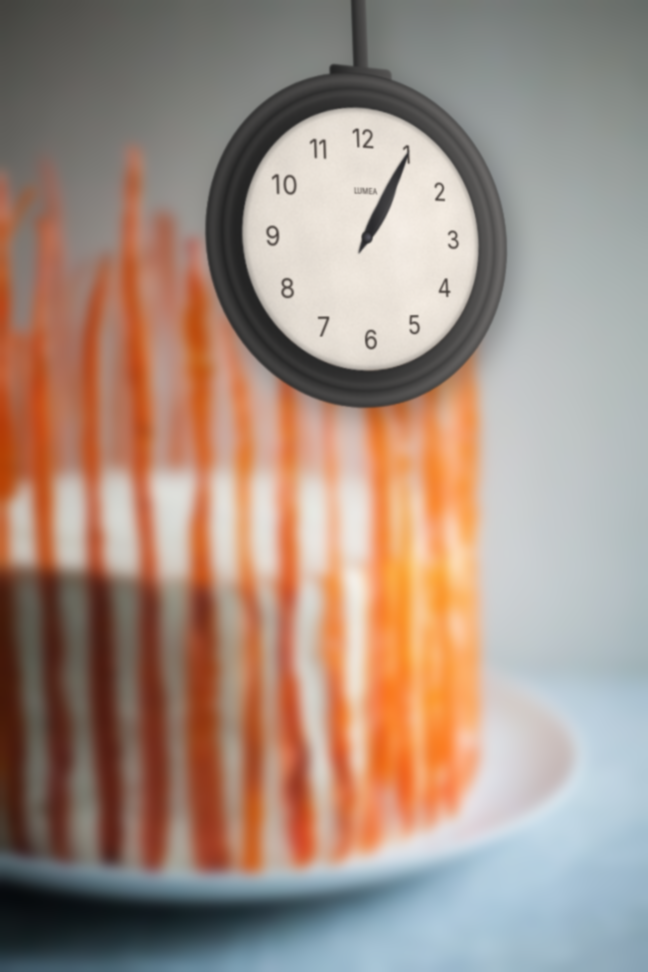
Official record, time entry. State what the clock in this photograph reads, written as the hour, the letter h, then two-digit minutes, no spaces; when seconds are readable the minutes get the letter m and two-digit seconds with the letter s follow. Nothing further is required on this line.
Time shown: 1h05
